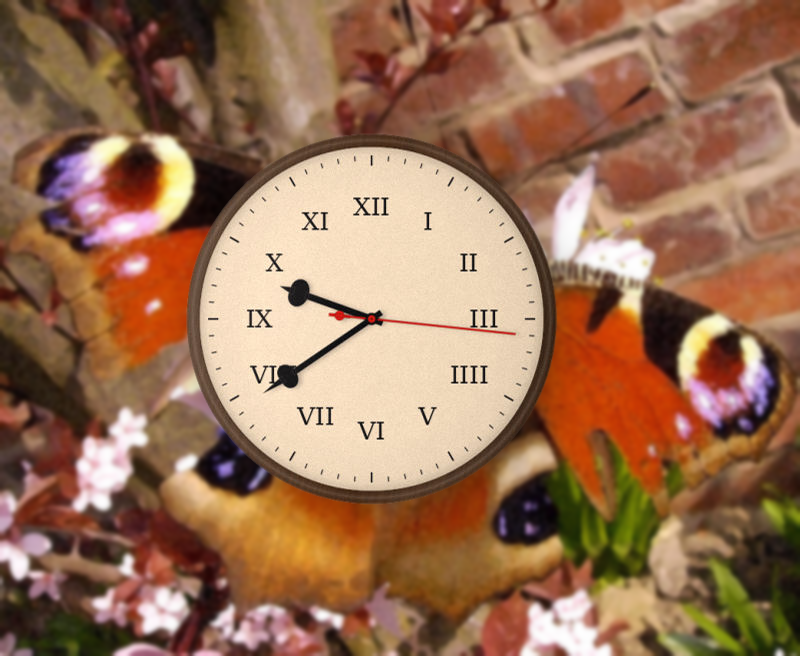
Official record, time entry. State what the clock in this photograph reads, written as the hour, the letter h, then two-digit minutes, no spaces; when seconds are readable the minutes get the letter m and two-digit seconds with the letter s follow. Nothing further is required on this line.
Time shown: 9h39m16s
